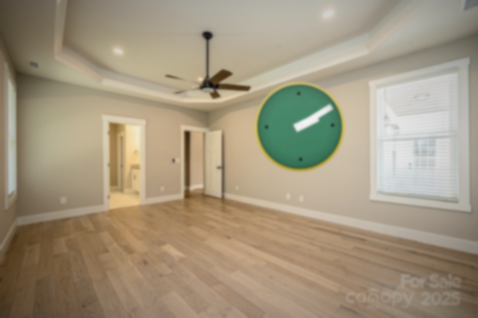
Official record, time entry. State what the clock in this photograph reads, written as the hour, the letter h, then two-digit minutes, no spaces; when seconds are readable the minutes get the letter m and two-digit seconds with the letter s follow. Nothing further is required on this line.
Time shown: 2h10
